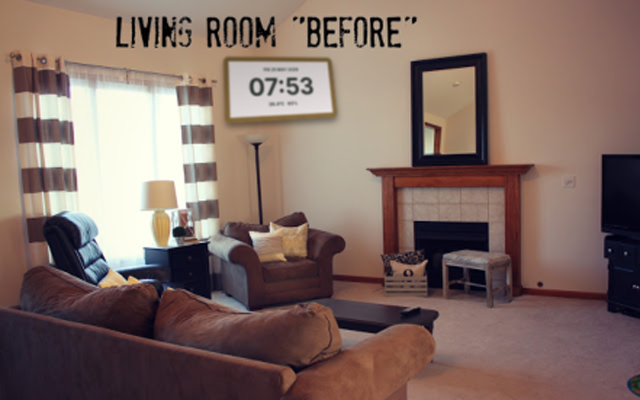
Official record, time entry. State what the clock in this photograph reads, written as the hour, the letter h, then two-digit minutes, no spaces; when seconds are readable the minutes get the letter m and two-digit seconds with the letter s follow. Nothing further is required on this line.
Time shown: 7h53
